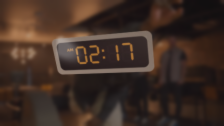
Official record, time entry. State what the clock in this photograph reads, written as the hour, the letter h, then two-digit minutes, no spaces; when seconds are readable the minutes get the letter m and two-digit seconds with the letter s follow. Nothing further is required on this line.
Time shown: 2h17
